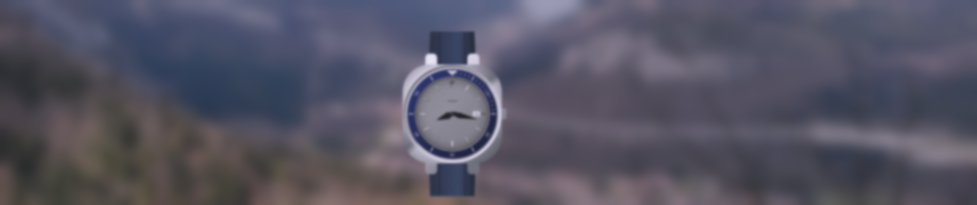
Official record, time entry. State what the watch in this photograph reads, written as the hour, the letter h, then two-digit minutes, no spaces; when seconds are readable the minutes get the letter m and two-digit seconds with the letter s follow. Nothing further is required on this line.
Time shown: 8h17
